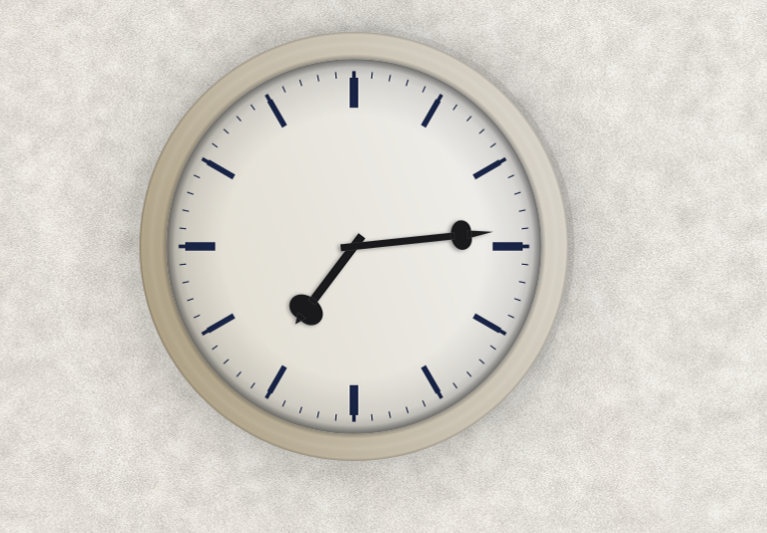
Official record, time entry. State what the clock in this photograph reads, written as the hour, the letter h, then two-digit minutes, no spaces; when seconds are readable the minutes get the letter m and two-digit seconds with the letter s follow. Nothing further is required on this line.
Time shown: 7h14
